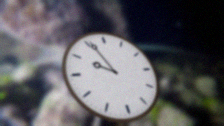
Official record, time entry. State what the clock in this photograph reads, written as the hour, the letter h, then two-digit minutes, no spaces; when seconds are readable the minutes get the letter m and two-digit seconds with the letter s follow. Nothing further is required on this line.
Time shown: 9h56
